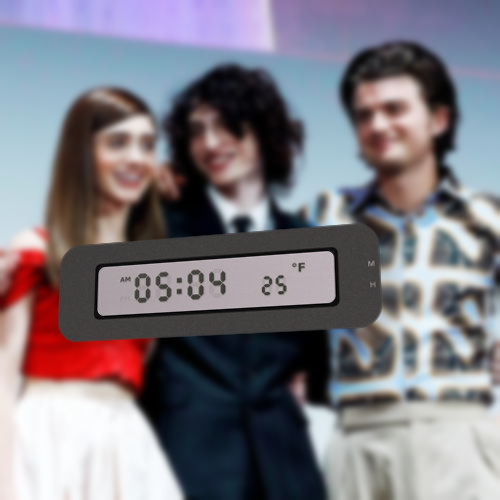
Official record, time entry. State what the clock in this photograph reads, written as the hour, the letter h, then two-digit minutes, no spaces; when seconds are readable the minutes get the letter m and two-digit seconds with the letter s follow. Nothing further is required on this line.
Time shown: 5h04
